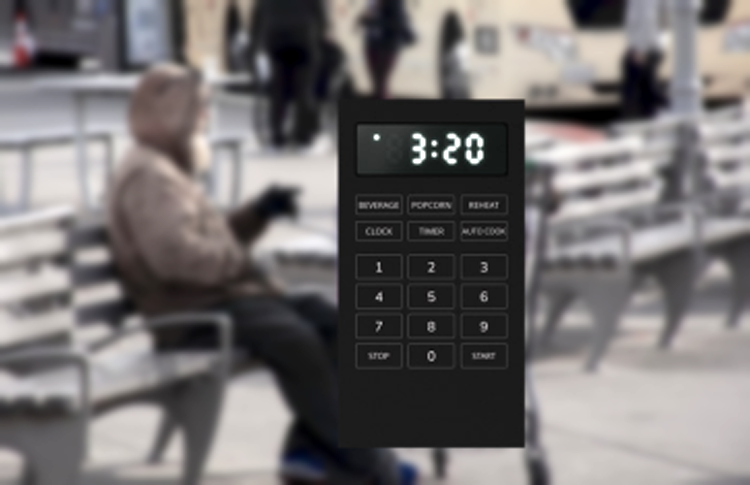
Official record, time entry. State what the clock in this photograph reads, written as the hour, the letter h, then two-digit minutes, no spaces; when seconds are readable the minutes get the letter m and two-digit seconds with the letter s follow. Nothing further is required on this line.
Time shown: 3h20
